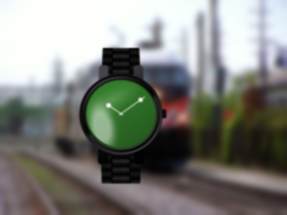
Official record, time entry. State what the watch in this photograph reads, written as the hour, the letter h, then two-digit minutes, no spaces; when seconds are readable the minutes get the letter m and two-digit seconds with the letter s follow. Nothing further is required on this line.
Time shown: 10h09
